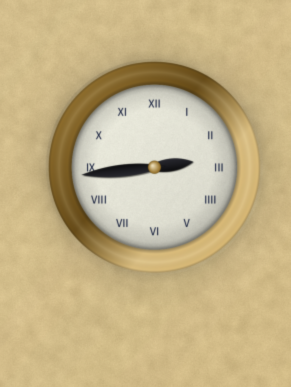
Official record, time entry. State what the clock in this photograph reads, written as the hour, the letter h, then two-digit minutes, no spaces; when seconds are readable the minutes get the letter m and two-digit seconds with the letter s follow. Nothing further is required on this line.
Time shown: 2h44
